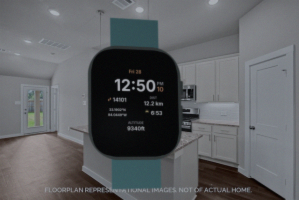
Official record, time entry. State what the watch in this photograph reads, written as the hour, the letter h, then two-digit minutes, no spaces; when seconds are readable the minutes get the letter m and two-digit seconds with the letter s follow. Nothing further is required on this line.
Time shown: 12h50
